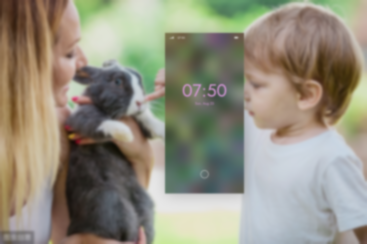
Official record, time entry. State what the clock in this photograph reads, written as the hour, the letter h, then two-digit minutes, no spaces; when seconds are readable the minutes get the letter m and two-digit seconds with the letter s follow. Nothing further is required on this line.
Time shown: 7h50
